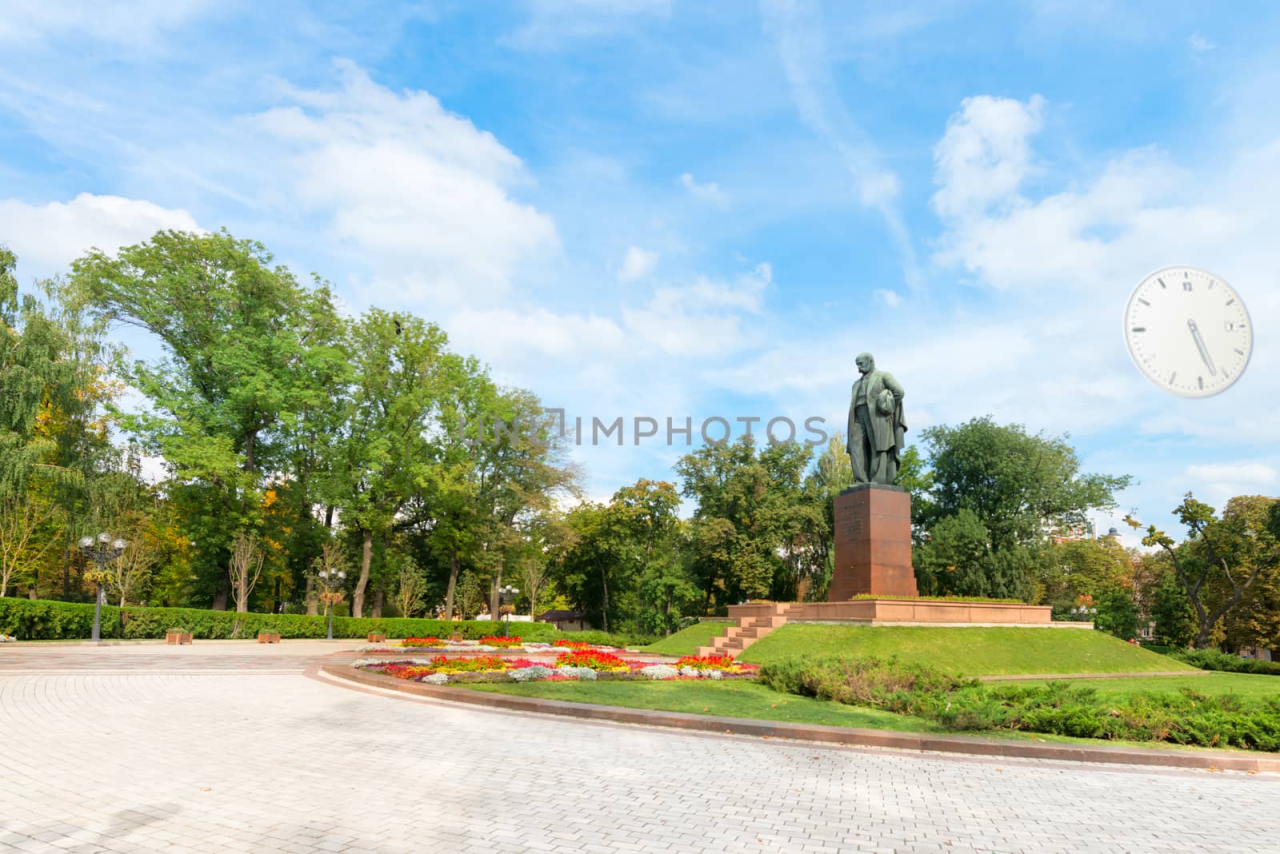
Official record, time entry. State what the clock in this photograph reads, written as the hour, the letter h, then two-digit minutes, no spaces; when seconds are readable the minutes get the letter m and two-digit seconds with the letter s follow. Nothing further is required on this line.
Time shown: 5h27
